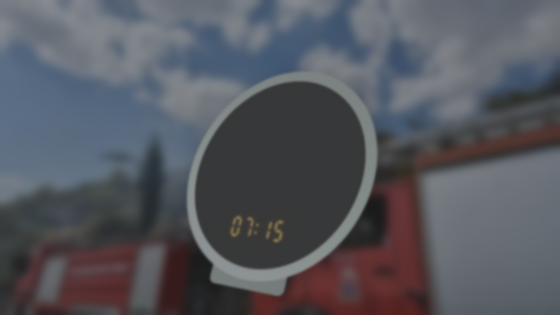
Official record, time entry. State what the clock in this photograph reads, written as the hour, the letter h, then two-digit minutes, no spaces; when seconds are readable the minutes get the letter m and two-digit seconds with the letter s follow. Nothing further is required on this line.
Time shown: 7h15
